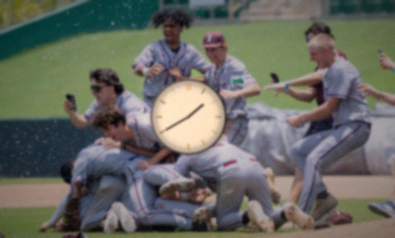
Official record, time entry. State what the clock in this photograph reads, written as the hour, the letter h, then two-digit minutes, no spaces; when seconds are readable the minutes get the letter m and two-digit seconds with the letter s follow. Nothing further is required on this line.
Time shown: 1h40
